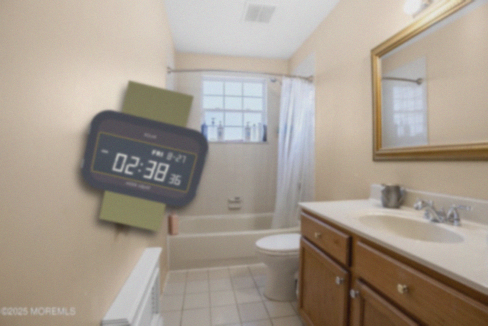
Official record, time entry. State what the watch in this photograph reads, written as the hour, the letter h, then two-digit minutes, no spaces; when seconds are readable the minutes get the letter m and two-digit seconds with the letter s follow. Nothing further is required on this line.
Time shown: 2h38
